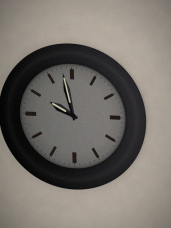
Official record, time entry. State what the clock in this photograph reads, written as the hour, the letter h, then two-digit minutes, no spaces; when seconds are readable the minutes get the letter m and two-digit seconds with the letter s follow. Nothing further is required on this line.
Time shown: 9h58
